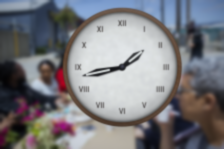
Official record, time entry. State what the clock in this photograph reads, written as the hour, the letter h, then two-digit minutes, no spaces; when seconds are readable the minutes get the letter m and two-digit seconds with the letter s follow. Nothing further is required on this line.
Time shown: 1h43
